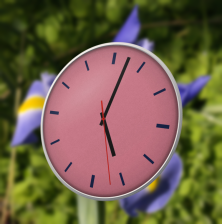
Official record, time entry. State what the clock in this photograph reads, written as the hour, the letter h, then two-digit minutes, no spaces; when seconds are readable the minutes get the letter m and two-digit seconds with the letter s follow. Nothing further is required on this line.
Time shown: 5h02m27s
